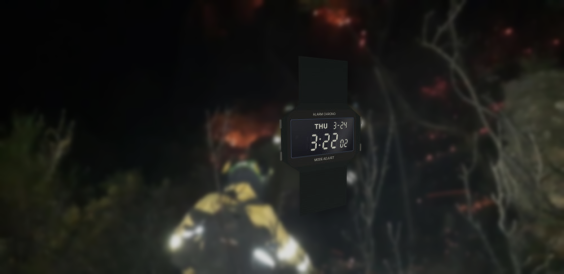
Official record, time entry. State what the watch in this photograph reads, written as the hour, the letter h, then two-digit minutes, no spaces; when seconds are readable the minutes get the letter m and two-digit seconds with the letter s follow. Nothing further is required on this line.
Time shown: 3h22m02s
